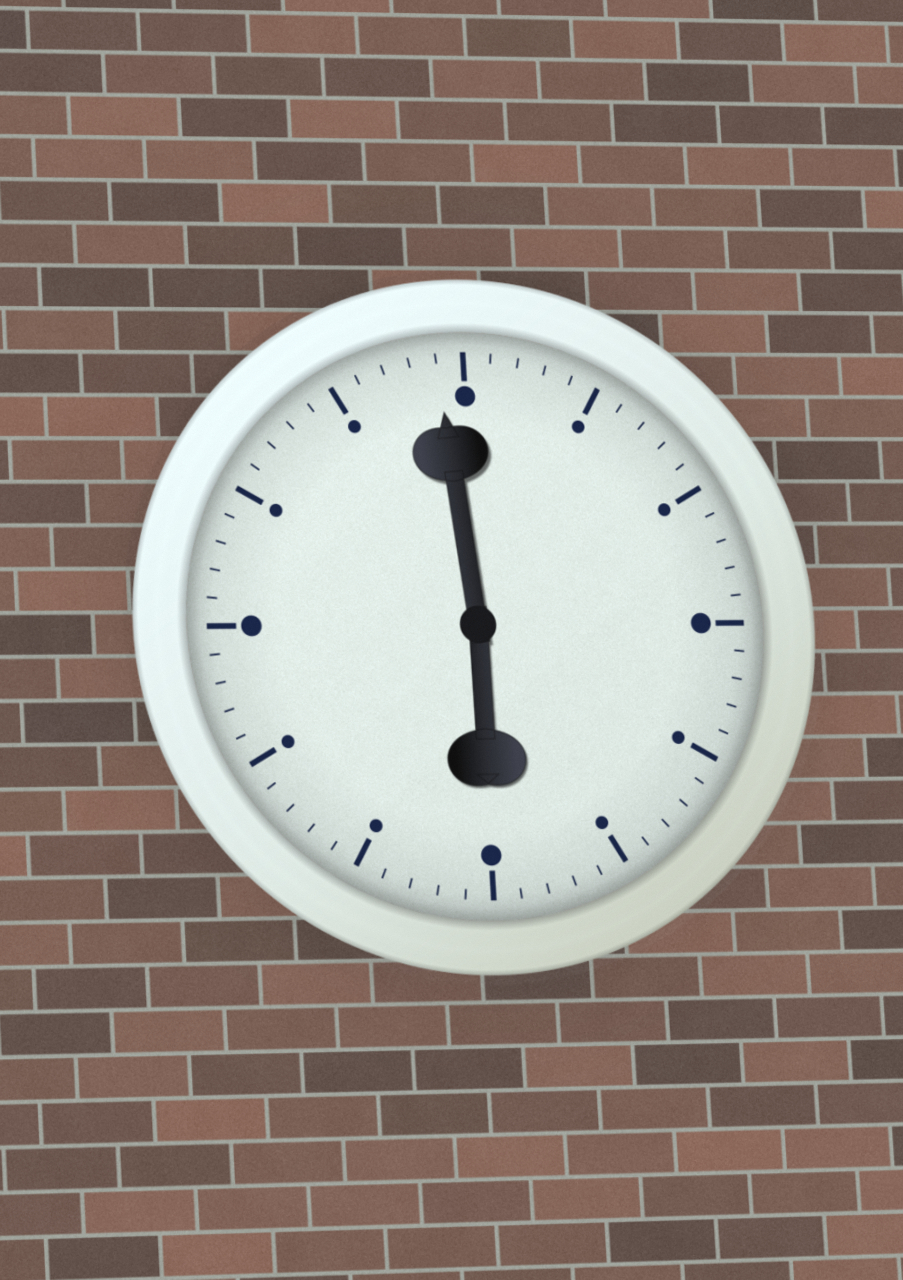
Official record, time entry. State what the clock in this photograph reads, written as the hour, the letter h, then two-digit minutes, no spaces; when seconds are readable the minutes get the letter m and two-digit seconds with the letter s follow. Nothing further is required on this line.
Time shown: 5h59
